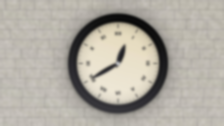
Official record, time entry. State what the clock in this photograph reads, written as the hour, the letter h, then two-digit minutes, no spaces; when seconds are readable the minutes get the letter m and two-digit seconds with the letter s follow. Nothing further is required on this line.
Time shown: 12h40
